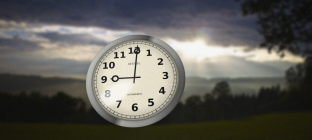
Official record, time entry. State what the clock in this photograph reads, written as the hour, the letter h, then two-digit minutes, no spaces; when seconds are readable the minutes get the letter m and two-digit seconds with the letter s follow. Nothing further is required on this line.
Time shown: 9h01
